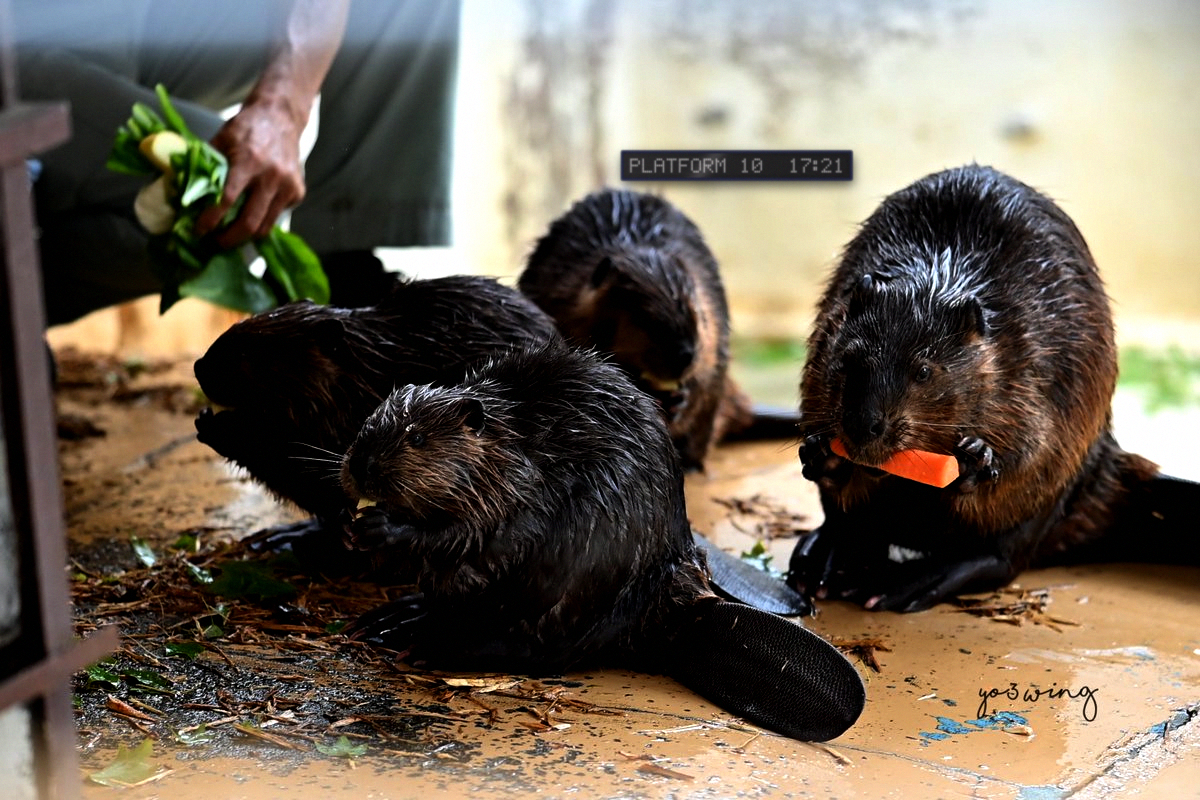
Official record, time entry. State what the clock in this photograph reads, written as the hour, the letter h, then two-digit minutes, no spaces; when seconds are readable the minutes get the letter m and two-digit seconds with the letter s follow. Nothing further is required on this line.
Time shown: 17h21
